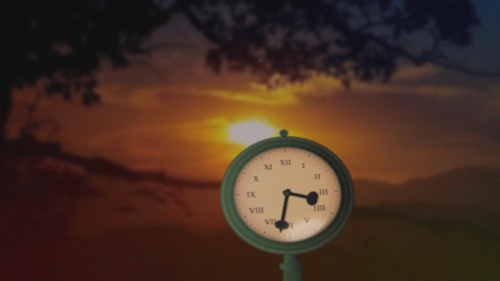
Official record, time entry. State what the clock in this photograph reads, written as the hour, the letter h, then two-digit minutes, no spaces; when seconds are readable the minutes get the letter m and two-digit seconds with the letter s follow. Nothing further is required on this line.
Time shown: 3h32
